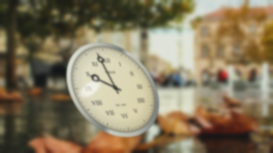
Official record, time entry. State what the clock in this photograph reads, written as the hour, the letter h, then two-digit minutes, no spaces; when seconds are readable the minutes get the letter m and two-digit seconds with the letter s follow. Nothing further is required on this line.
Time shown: 9h58
